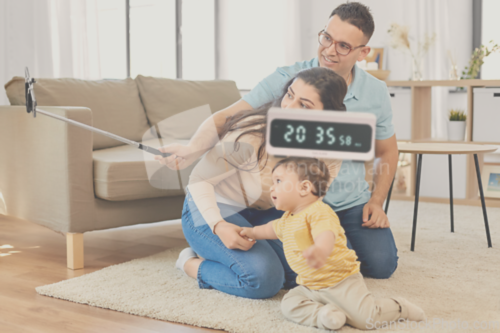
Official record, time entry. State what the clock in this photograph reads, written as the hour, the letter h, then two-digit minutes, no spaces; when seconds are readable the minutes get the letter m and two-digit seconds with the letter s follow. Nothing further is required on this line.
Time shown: 20h35
